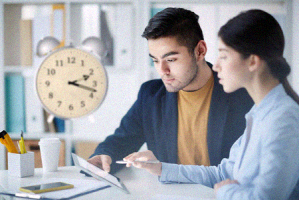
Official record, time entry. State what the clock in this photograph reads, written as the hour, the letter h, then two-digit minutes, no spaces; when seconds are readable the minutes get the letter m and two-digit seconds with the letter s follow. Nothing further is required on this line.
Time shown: 2h18
